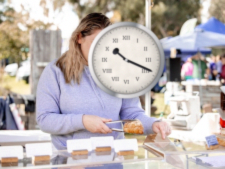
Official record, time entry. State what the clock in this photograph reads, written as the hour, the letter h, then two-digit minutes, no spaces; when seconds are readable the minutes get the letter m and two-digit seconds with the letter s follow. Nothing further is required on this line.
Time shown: 10h19
